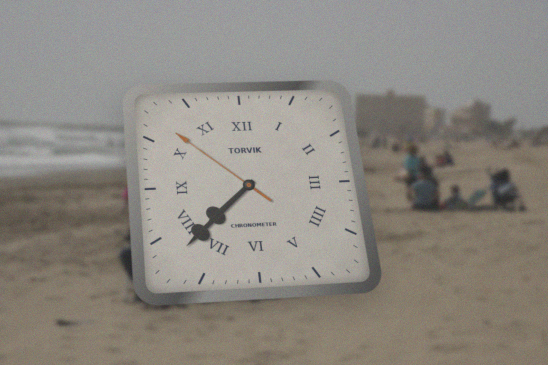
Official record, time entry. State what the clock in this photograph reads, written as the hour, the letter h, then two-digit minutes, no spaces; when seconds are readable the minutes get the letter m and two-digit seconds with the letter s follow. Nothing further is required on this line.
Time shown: 7h37m52s
